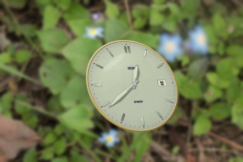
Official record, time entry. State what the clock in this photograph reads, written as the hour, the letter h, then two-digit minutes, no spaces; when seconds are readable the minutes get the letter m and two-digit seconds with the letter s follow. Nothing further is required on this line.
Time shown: 12h39
